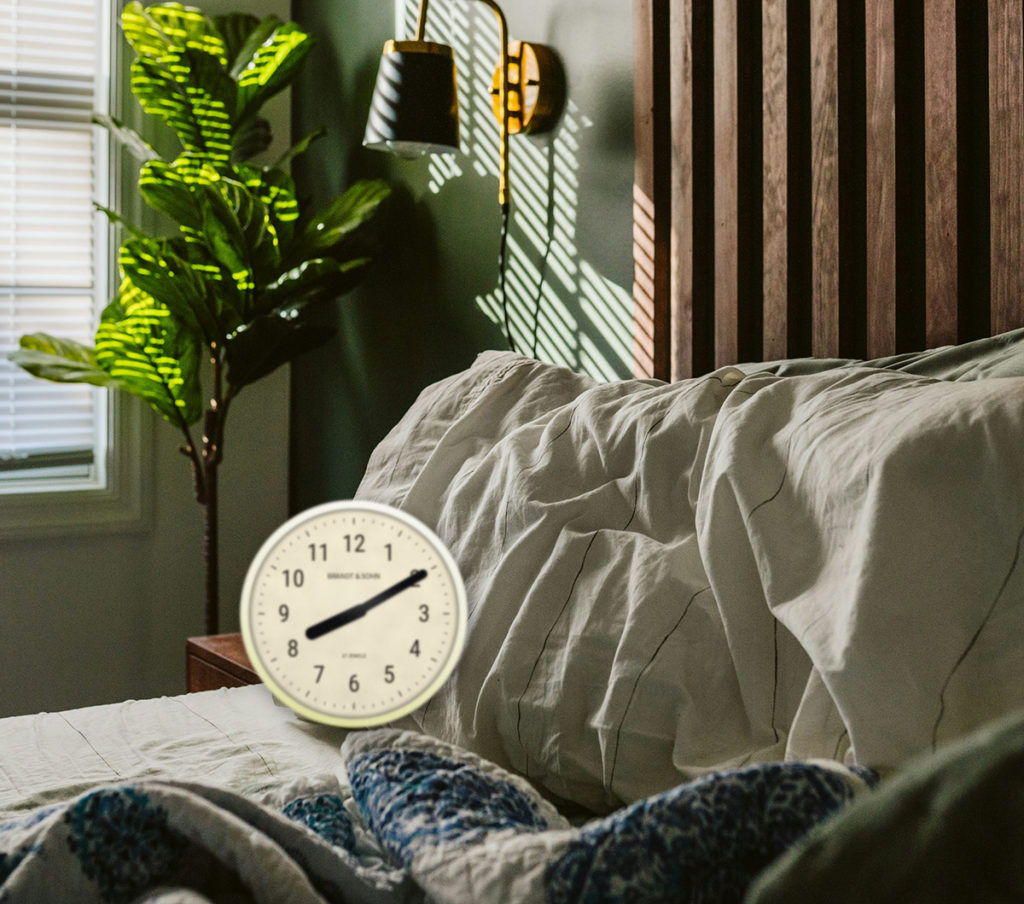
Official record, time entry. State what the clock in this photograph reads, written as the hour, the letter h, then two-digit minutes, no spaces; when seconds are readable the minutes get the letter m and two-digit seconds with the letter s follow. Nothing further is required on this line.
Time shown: 8h10
